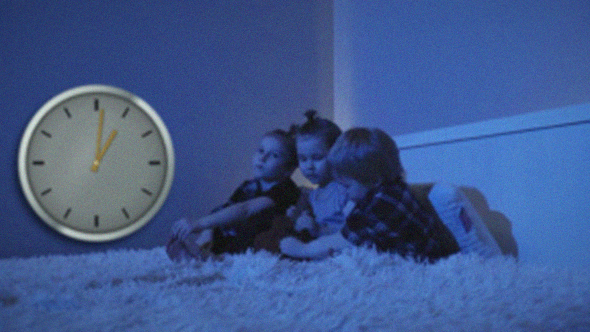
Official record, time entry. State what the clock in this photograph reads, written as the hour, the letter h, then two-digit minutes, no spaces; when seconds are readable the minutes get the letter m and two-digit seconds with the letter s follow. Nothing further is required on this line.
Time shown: 1h01
